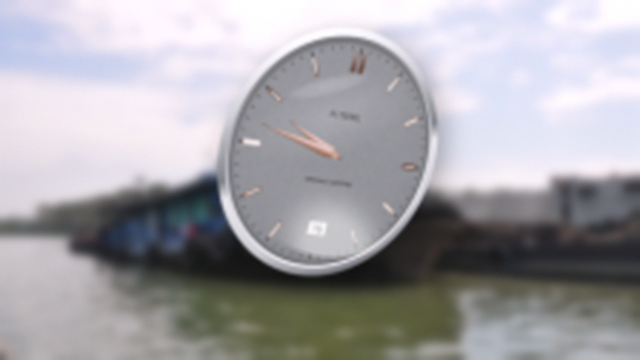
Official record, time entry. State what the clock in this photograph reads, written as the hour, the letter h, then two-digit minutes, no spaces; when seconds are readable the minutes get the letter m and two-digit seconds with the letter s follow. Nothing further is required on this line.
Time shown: 9h47
